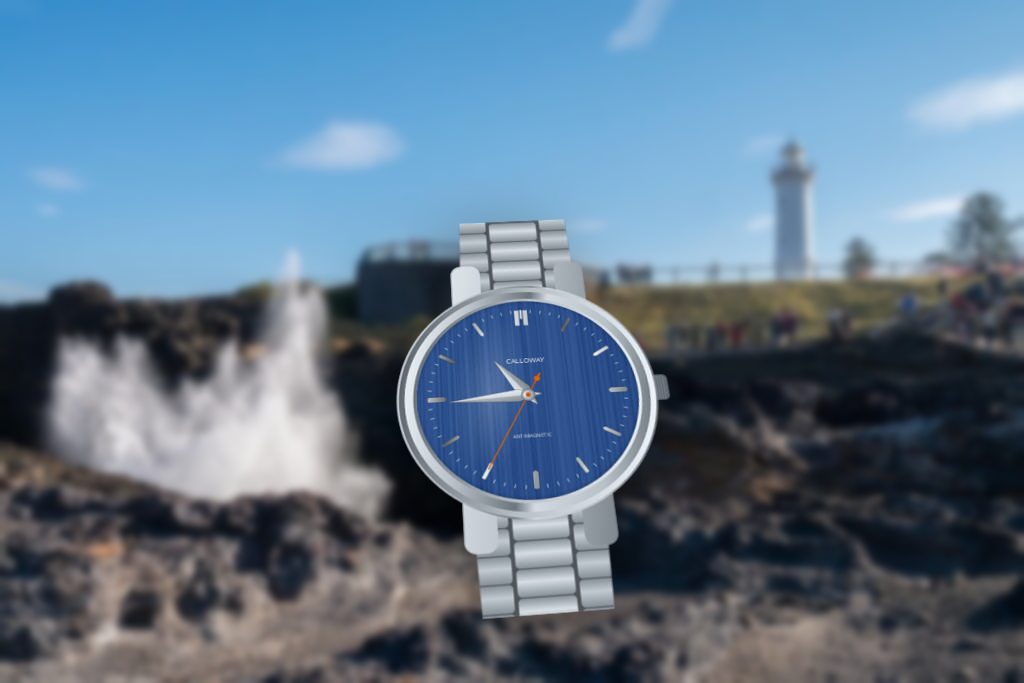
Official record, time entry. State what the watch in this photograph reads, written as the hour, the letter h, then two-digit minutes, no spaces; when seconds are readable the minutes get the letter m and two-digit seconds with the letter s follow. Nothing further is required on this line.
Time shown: 10h44m35s
